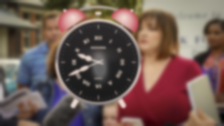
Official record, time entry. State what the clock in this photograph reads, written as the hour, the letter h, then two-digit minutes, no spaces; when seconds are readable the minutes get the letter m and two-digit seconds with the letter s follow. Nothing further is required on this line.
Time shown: 9h41
